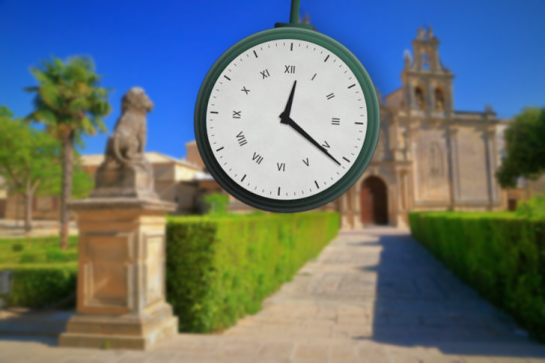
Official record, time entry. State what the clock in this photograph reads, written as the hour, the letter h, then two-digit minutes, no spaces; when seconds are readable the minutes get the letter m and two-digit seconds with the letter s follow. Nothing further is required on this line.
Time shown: 12h21
